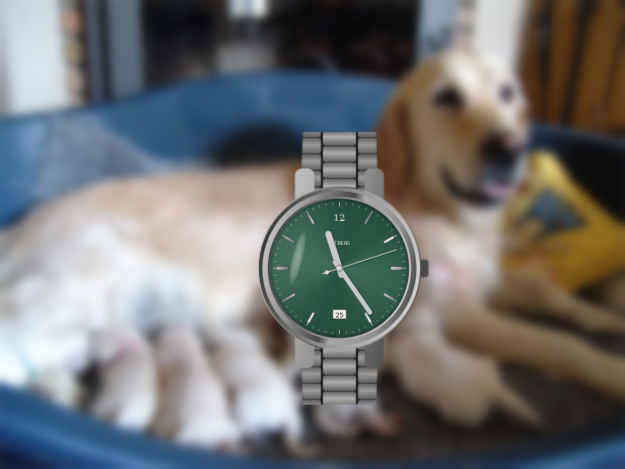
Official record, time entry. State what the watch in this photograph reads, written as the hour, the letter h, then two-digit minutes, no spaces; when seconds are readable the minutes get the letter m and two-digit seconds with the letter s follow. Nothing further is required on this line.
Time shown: 11h24m12s
